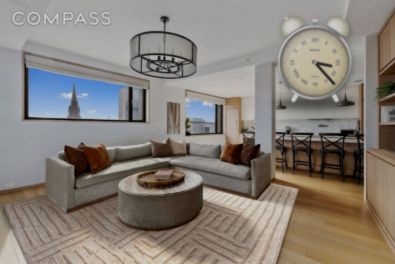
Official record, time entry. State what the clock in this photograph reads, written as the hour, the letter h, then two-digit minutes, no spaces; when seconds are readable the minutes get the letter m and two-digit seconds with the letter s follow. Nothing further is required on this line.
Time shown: 3h23
